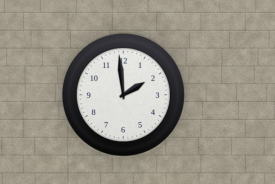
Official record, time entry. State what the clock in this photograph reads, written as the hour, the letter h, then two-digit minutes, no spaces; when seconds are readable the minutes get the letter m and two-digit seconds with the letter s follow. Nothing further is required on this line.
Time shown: 1h59
